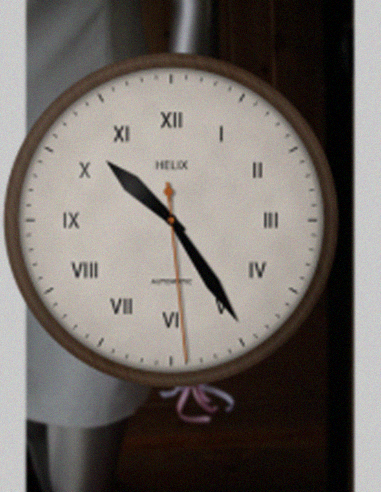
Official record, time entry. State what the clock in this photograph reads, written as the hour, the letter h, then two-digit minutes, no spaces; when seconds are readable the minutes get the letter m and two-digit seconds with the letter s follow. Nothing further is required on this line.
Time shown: 10h24m29s
